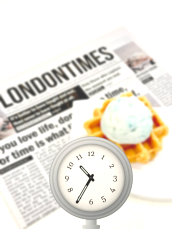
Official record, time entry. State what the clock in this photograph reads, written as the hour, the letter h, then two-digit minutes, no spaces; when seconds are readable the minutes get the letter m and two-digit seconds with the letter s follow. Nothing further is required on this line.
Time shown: 10h35
